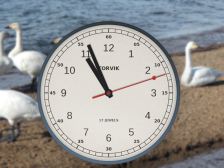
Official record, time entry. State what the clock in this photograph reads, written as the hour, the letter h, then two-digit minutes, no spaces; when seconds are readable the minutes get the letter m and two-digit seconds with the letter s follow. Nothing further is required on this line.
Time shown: 10h56m12s
